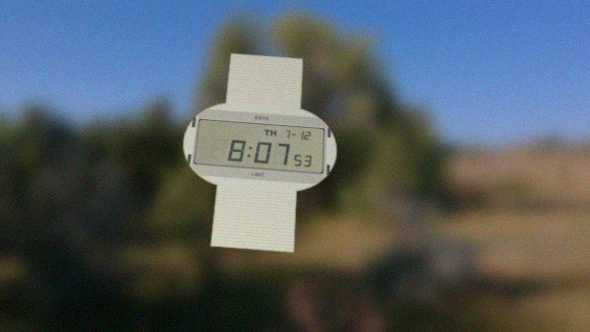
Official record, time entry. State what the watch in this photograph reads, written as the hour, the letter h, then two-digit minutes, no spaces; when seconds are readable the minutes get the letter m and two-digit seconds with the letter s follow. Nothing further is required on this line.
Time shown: 8h07m53s
